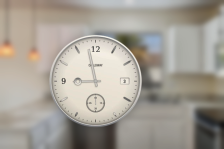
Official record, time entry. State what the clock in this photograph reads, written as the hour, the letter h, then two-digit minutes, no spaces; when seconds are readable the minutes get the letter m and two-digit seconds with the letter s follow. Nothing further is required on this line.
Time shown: 8h58
